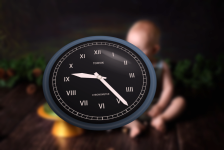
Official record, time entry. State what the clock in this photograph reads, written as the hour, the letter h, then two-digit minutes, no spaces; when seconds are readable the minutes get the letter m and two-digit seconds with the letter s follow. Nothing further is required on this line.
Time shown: 9h24
